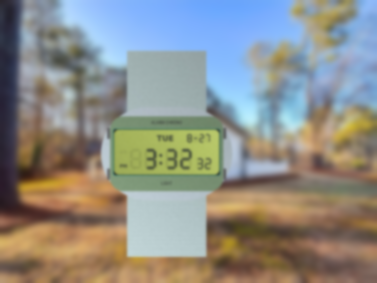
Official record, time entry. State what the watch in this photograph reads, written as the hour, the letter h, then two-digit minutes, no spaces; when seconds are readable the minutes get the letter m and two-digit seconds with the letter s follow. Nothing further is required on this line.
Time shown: 3h32
